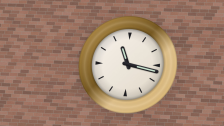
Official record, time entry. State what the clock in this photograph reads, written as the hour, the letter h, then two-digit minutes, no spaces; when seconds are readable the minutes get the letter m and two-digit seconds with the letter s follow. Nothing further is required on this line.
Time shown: 11h17
